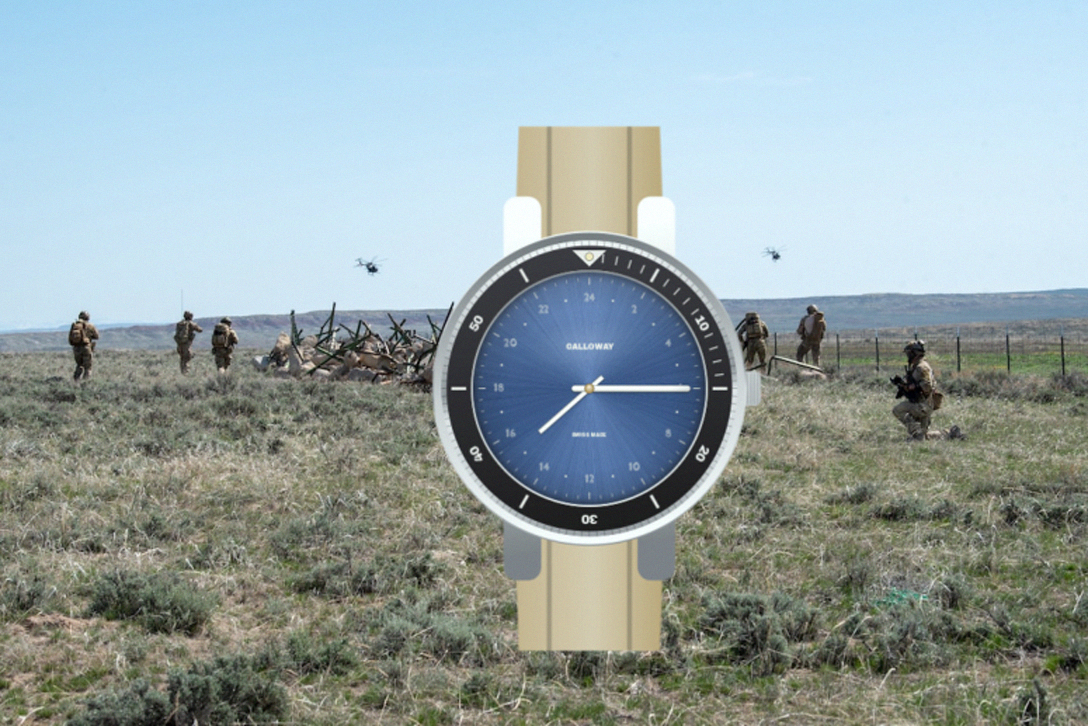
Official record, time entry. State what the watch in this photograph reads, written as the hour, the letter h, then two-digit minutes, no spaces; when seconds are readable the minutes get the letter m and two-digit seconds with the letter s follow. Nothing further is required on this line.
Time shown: 15h15
